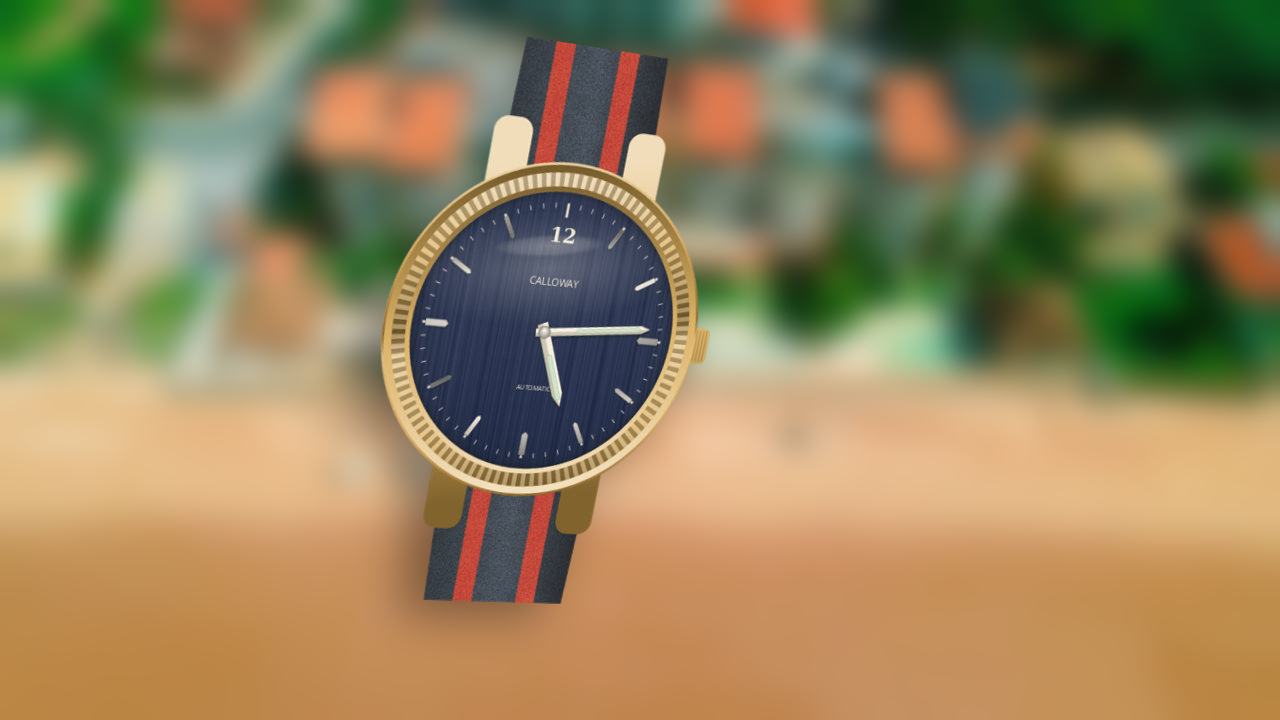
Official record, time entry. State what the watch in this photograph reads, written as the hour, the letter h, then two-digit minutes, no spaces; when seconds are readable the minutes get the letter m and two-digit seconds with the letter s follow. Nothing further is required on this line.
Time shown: 5h14
